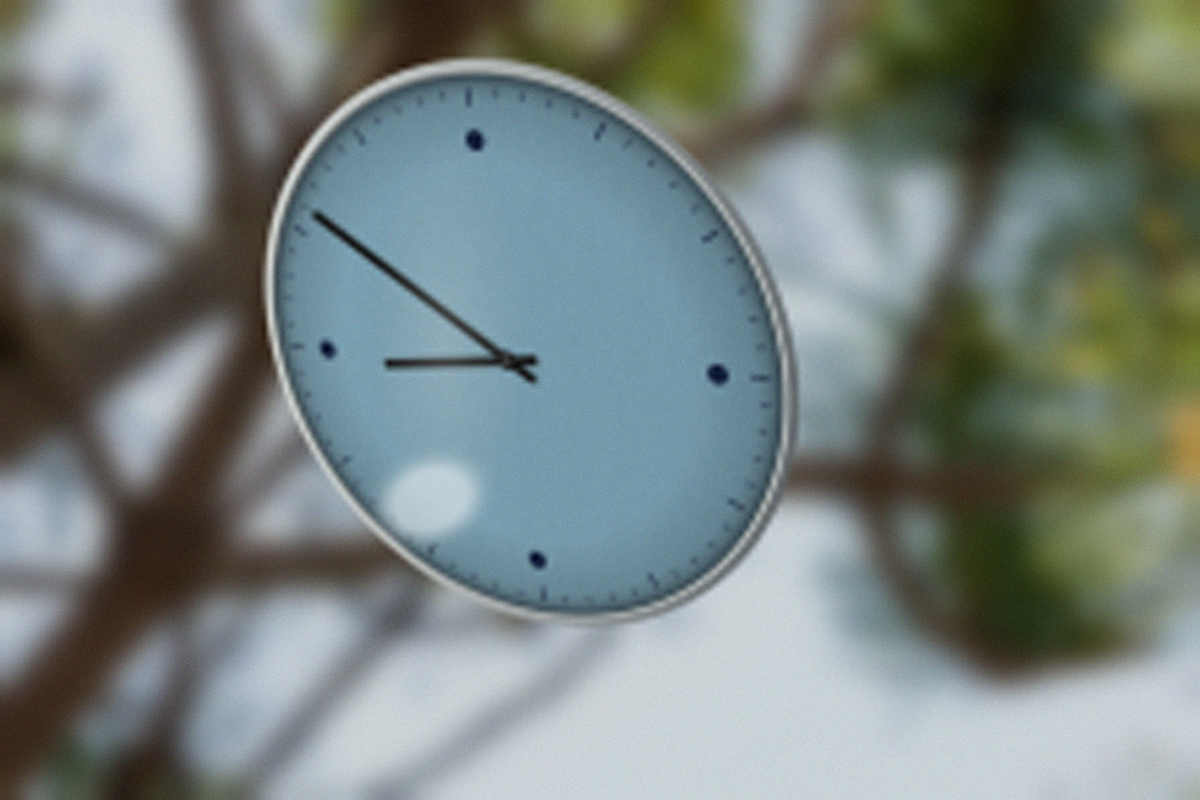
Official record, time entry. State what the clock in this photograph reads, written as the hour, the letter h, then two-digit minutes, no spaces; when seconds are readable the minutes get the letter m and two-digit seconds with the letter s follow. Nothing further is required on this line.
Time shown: 8h51
